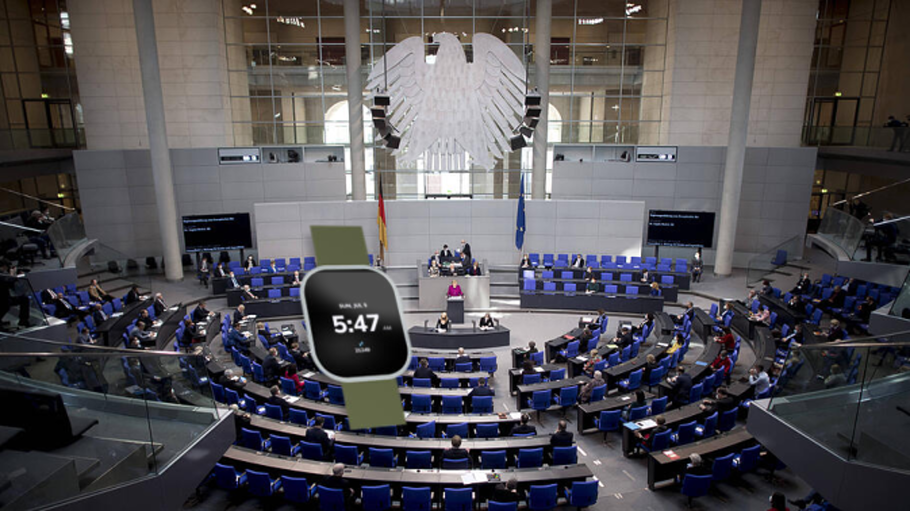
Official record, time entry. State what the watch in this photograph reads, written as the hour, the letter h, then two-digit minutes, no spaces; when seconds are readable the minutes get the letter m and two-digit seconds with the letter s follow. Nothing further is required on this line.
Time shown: 5h47
